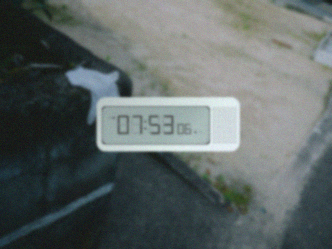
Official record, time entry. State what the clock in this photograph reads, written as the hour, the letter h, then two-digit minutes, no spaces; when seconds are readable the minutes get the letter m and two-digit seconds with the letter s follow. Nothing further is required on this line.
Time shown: 7h53
